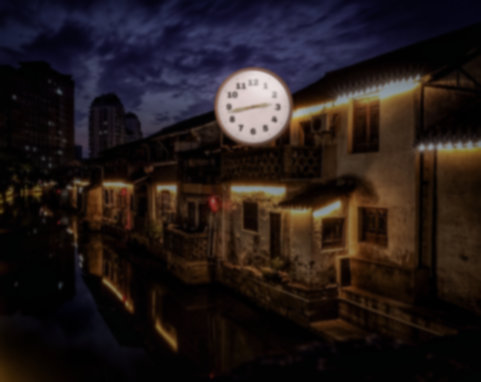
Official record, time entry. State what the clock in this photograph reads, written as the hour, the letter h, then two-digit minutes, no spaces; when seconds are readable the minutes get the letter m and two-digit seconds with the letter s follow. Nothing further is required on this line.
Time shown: 2h43
